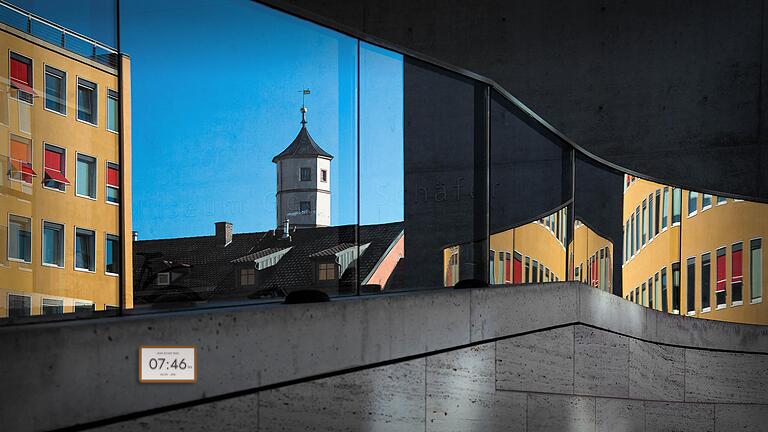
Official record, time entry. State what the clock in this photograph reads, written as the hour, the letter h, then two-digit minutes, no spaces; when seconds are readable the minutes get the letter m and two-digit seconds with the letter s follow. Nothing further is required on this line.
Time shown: 7h46
